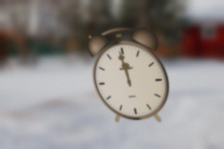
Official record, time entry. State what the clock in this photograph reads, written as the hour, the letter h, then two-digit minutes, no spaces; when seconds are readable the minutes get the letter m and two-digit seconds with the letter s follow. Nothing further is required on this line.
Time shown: 11h59
